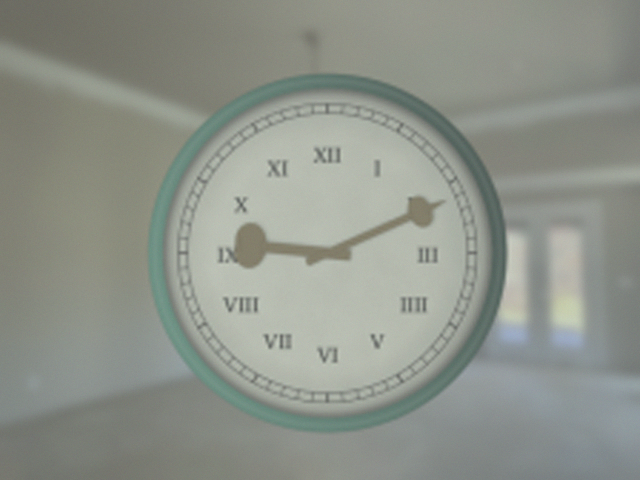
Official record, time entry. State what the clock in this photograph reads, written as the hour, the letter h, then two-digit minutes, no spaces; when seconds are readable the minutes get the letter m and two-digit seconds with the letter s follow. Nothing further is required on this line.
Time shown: 9h11
